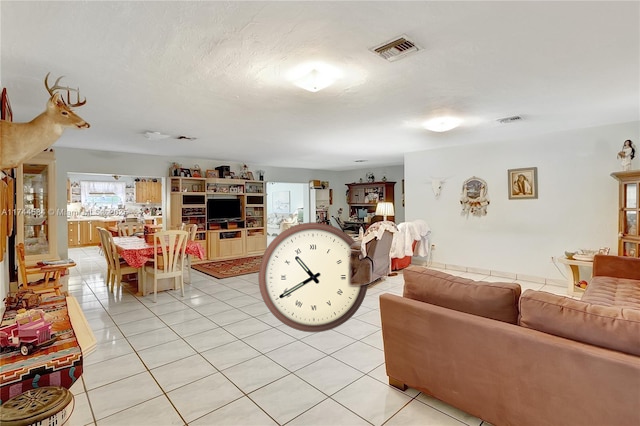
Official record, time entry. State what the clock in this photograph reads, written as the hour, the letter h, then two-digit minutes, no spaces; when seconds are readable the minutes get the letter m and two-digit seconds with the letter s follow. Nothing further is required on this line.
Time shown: 10h40
